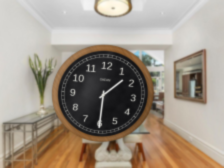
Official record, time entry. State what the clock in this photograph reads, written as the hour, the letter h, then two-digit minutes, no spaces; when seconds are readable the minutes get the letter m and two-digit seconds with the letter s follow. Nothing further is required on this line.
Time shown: 1h30
